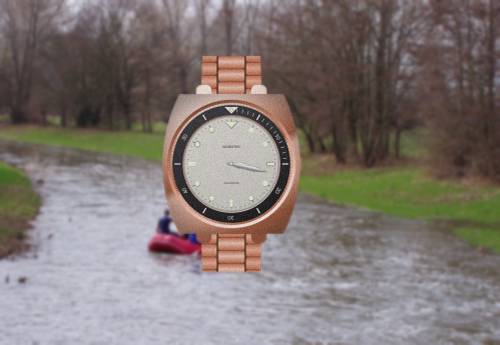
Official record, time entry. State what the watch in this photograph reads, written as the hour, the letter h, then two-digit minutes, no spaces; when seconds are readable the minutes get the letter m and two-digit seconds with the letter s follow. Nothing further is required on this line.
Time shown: 3h17
